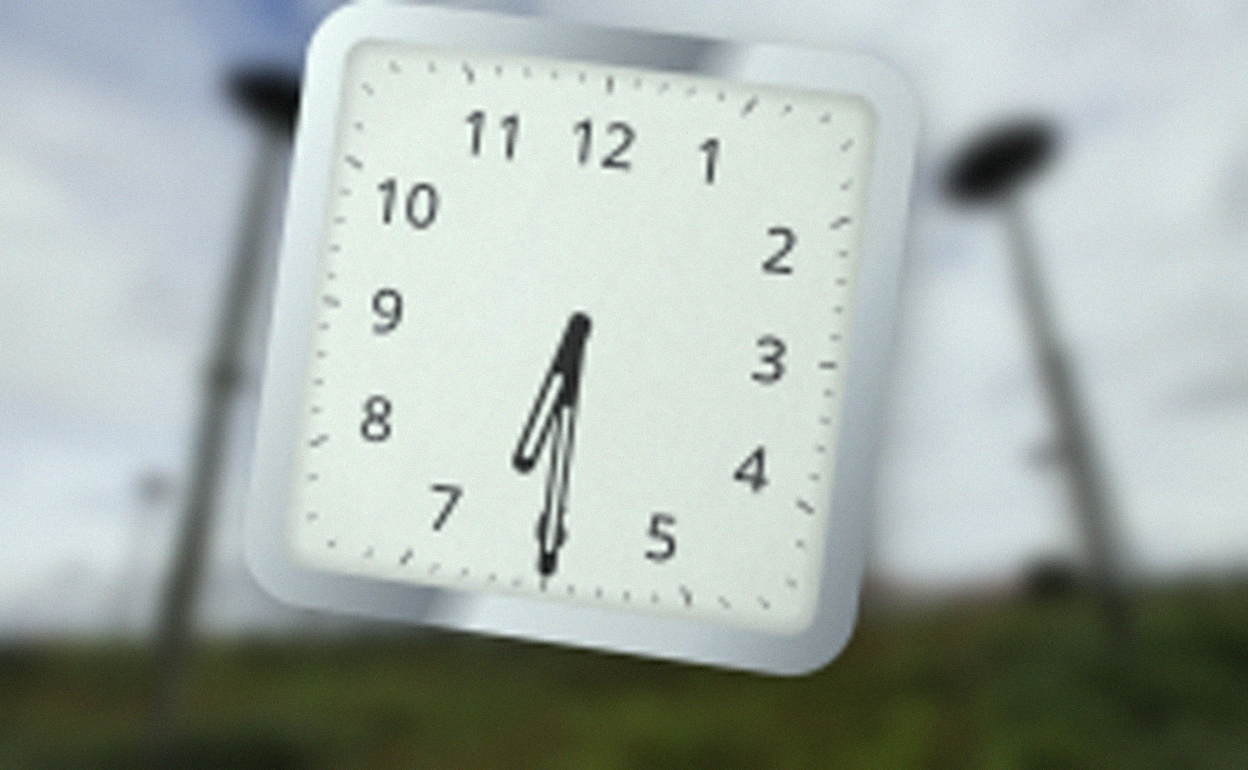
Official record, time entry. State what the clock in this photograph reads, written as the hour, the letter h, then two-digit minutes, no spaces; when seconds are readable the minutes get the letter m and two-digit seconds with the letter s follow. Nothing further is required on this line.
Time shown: 6h30
